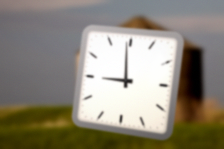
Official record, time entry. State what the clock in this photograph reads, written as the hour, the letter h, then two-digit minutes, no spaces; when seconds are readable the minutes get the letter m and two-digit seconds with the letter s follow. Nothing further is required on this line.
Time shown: 8h59
